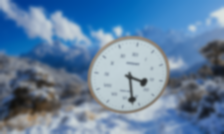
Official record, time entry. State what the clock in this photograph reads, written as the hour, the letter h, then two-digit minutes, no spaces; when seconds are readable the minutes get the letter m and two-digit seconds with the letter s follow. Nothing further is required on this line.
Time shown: 3h27
